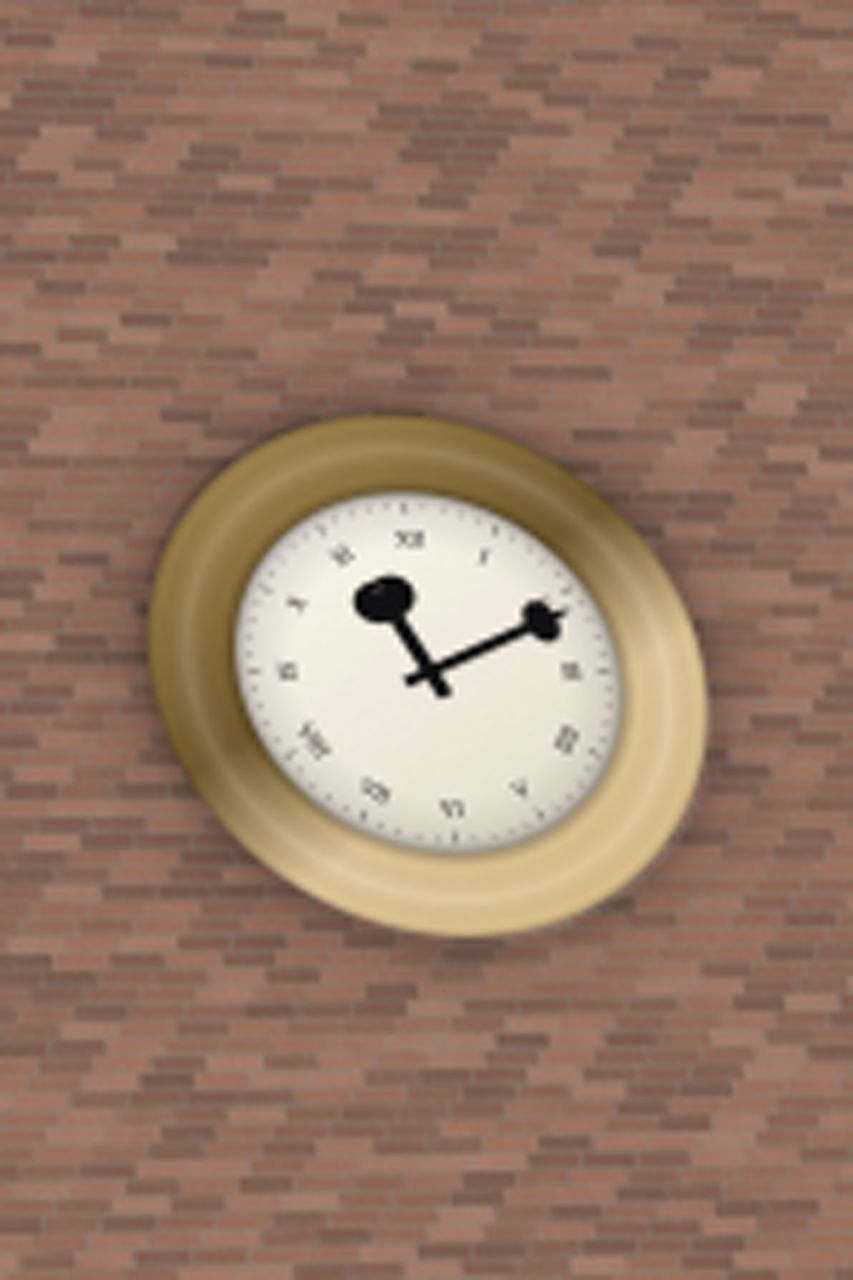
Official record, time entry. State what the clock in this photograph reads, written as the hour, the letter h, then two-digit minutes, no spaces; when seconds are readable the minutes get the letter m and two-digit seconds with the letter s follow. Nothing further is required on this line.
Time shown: 11h11
